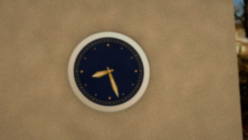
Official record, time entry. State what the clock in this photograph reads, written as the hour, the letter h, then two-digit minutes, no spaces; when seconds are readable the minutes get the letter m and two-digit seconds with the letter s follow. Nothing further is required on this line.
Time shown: 8h27
